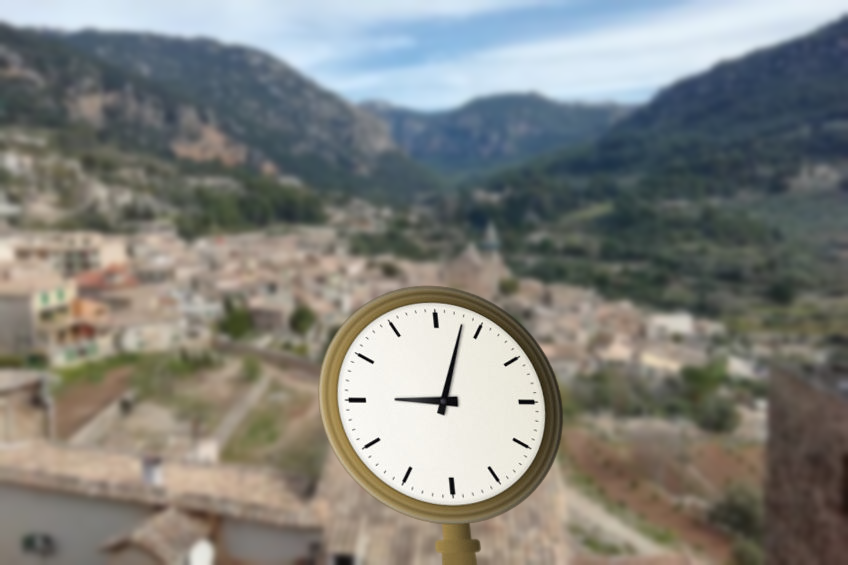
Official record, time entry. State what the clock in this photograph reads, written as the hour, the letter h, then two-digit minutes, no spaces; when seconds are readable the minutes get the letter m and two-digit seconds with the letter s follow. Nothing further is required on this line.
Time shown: 9h03
